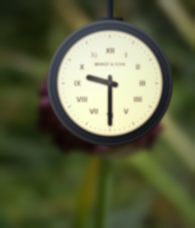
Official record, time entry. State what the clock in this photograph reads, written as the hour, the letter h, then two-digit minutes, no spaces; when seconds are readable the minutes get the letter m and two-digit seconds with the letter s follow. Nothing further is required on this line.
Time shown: 9h30
